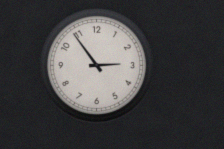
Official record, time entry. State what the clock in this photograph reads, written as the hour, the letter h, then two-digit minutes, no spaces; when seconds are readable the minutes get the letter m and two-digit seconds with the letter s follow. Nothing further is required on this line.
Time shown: 2h54
